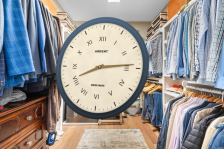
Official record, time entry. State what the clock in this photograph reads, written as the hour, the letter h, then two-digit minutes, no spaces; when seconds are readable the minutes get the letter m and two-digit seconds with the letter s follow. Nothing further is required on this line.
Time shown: 8h14
